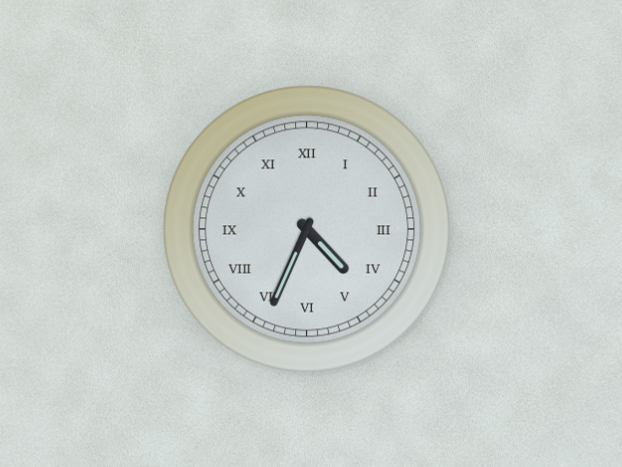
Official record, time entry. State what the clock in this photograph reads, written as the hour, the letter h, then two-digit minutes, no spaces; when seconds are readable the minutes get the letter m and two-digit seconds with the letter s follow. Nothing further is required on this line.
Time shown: 4h34
